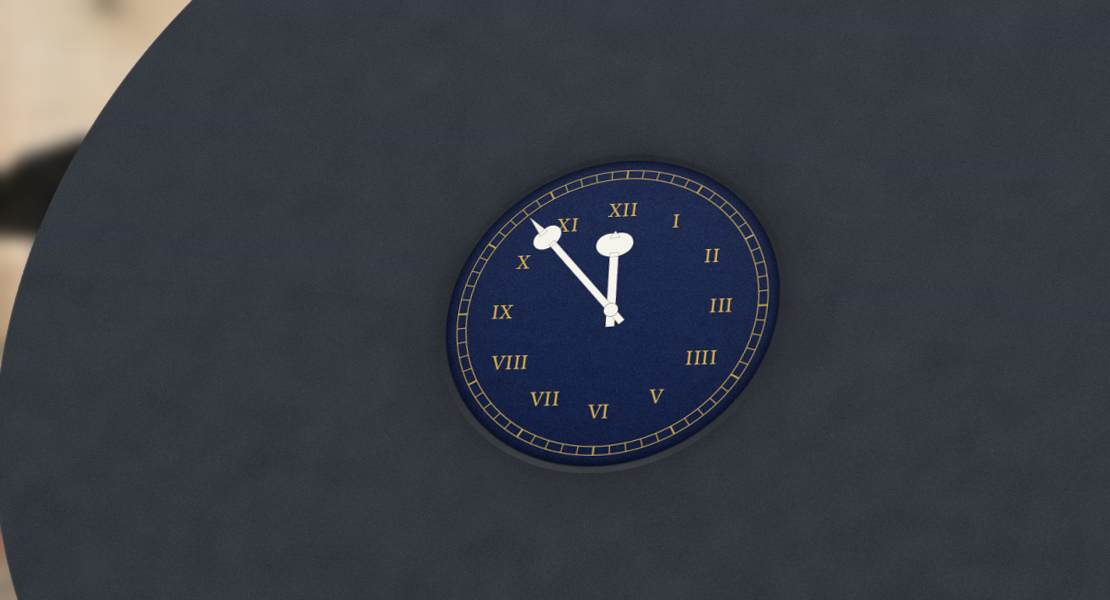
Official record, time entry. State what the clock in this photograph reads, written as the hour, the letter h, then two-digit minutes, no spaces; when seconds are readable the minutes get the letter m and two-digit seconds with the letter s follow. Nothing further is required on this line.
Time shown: 11h53
